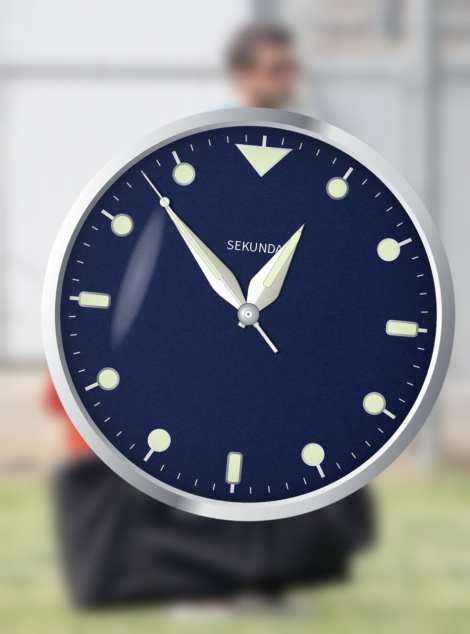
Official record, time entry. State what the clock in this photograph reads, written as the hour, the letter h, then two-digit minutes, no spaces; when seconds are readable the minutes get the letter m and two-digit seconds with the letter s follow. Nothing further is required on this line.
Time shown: 12h52m53s
